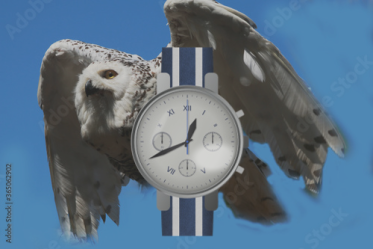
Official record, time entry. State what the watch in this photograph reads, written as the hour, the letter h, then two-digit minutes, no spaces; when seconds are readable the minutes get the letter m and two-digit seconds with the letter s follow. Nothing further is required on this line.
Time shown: 12h41
